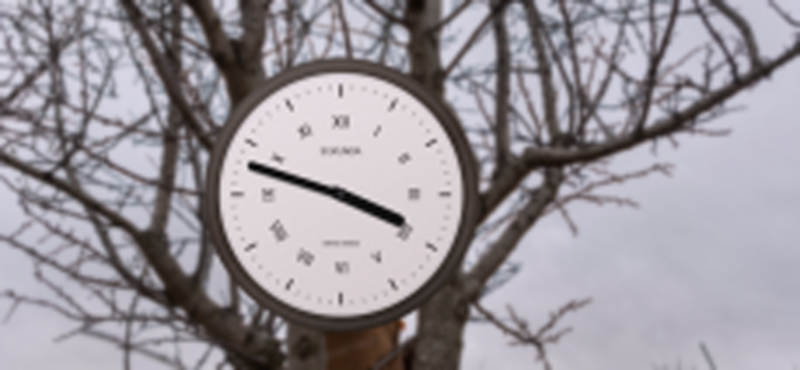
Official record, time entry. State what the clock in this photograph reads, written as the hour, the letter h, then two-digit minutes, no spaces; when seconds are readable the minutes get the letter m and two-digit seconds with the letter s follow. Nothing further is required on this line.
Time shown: 3h48
